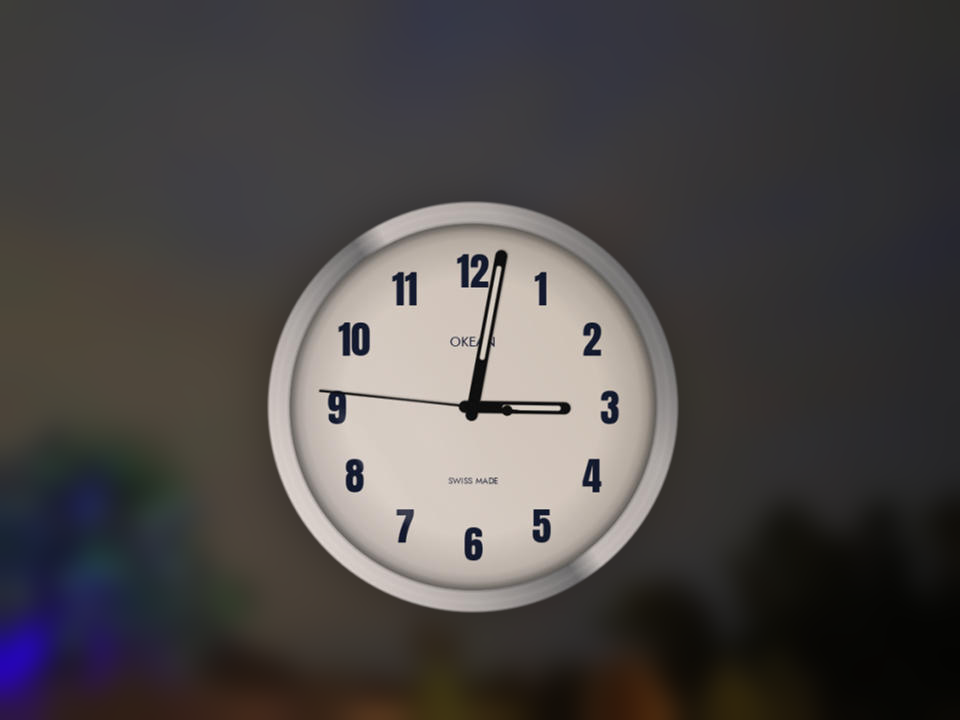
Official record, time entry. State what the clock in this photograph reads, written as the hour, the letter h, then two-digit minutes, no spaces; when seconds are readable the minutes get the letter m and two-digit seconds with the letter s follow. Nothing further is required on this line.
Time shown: 3h01m46s
